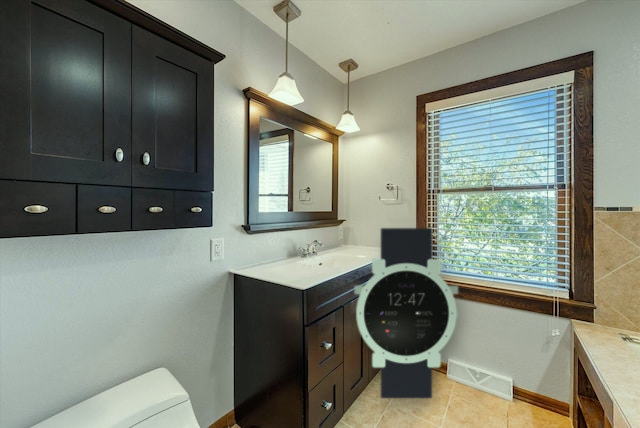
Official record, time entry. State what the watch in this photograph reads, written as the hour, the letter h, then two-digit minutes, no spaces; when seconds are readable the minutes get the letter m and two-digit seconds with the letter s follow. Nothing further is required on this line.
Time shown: 12h47
